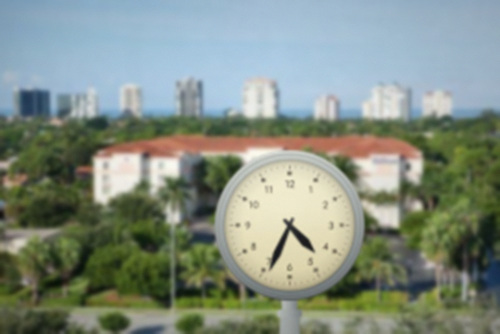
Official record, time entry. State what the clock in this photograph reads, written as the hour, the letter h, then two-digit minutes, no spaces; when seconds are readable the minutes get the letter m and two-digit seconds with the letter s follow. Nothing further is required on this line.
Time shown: 4h34
